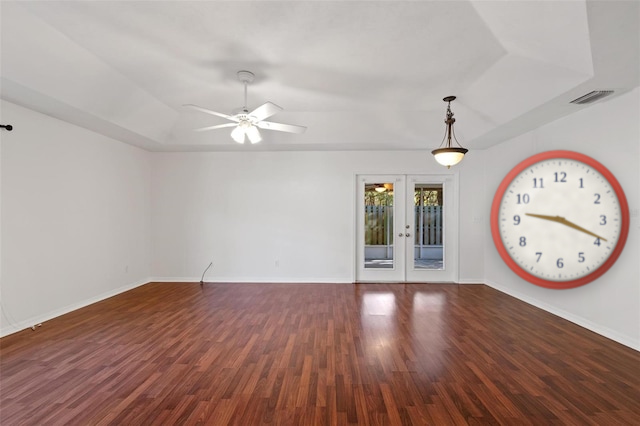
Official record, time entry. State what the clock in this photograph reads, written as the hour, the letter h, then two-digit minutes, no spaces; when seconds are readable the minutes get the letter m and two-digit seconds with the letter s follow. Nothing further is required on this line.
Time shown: 9h19
